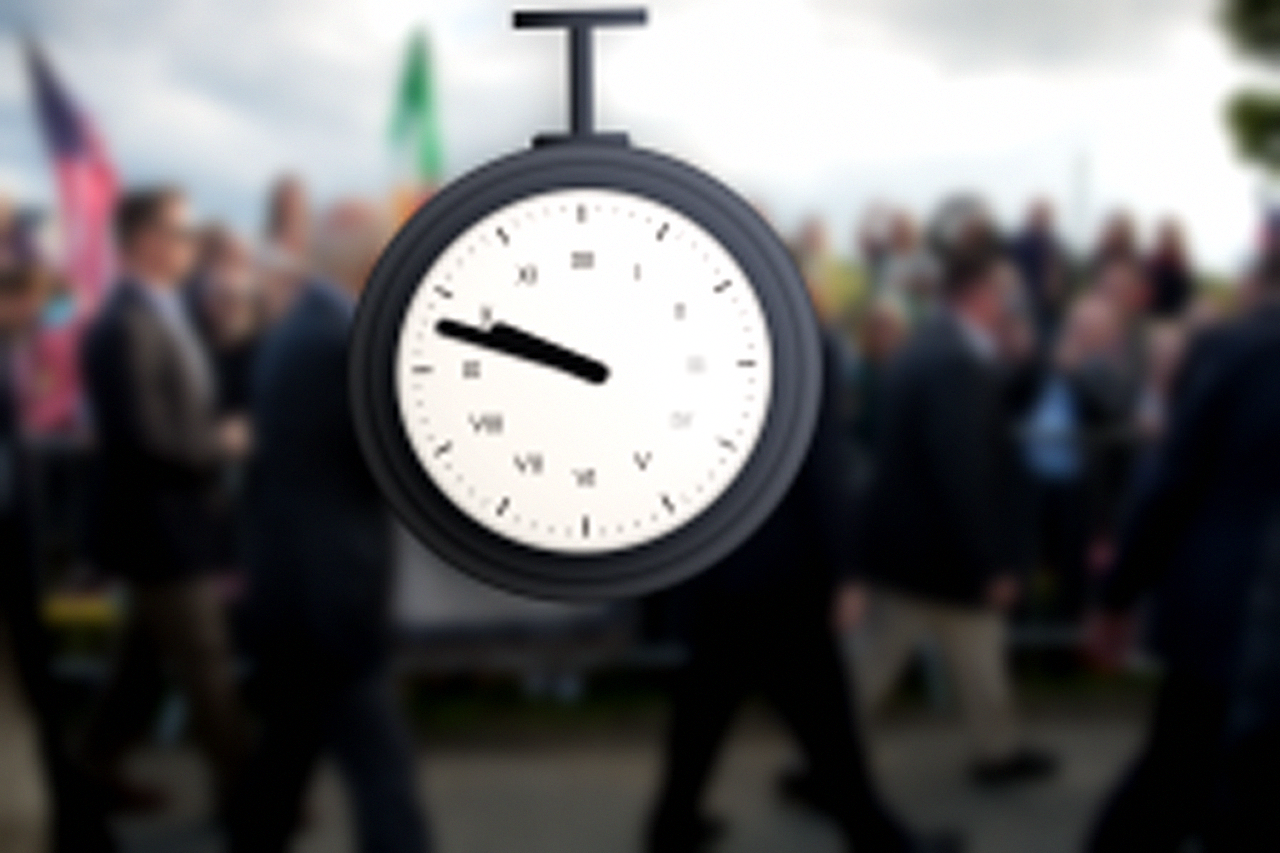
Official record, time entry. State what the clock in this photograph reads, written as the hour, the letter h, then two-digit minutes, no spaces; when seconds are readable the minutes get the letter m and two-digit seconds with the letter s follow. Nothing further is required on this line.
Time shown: 9h48
